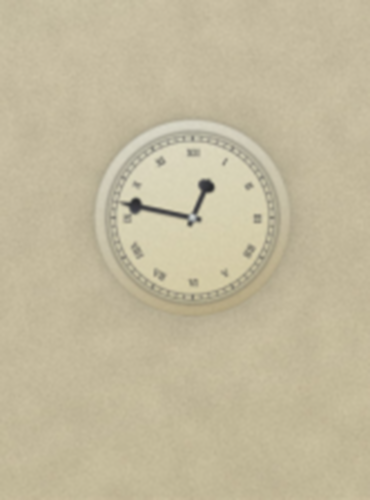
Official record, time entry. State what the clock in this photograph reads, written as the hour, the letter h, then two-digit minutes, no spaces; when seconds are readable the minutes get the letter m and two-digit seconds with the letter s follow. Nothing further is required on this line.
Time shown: 12h47
